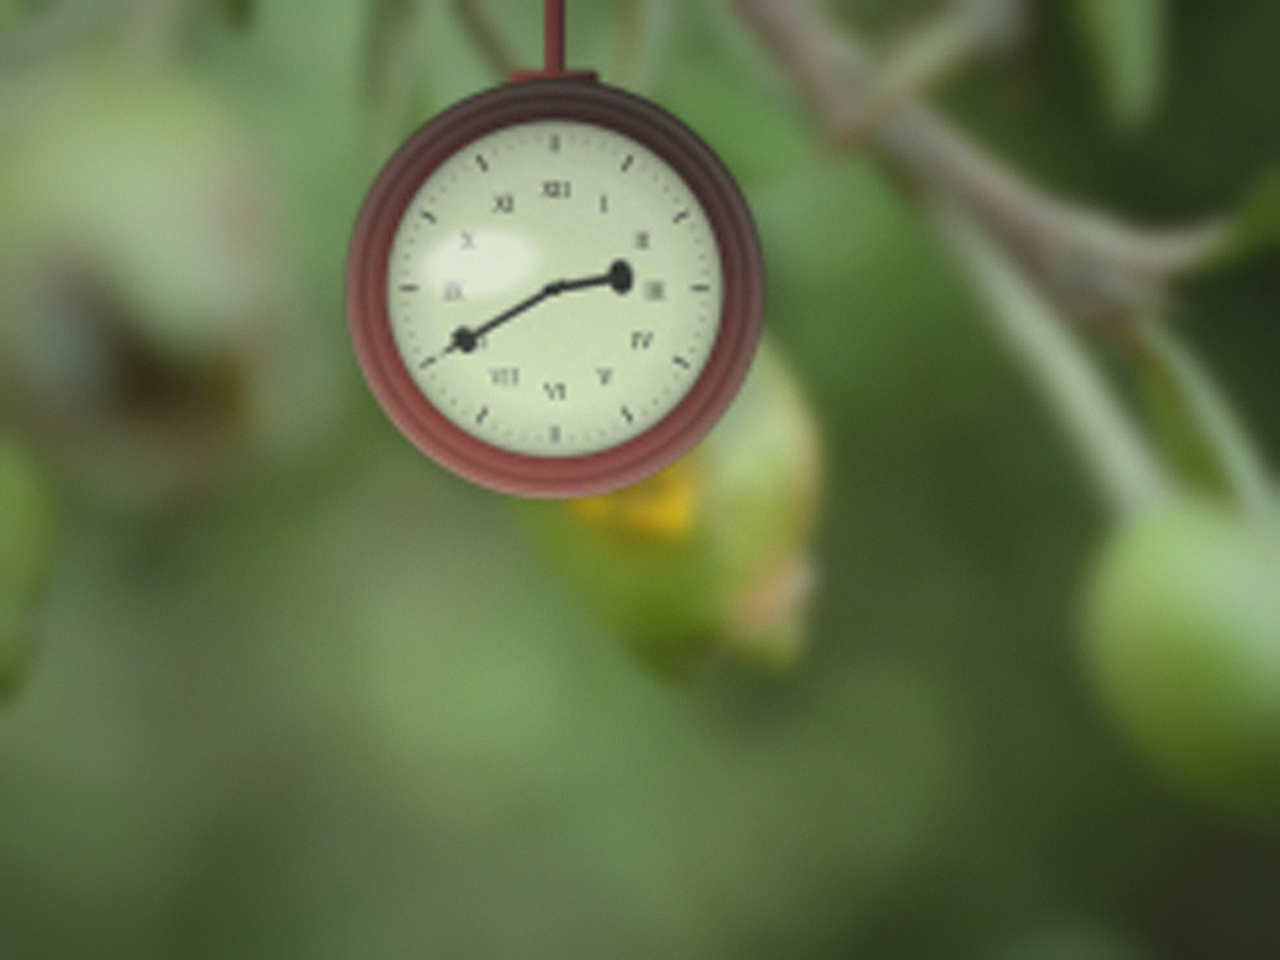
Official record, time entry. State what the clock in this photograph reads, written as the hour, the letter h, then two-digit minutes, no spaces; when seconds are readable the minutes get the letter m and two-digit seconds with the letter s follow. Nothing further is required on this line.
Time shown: 2h40
